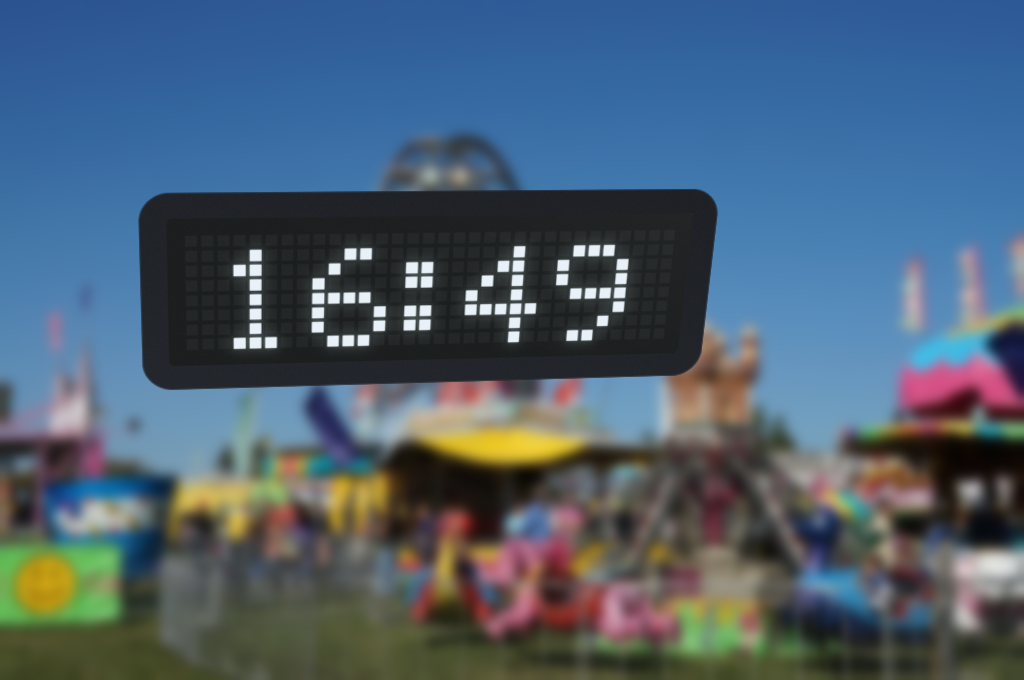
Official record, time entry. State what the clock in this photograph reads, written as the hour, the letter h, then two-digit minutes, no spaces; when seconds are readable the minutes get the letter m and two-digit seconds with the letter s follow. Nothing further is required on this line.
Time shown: 16h49
